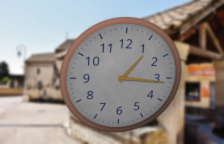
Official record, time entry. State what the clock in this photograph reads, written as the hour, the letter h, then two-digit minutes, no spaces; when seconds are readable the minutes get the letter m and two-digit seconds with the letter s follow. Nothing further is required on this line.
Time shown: 1h16
